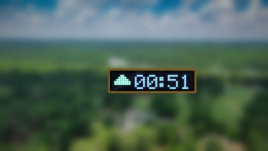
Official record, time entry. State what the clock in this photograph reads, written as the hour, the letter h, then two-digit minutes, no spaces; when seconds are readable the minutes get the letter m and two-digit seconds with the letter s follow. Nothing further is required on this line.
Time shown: 0h51
